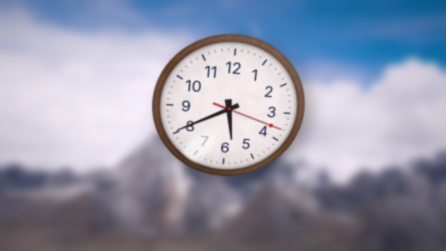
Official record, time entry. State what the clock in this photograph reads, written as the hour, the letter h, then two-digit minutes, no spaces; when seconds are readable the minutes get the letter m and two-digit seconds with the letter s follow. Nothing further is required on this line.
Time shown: 5h40m18s
